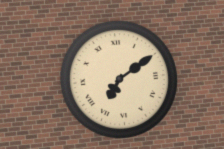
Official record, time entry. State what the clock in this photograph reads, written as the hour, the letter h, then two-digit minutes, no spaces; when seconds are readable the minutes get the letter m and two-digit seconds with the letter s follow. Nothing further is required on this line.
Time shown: 7h10
